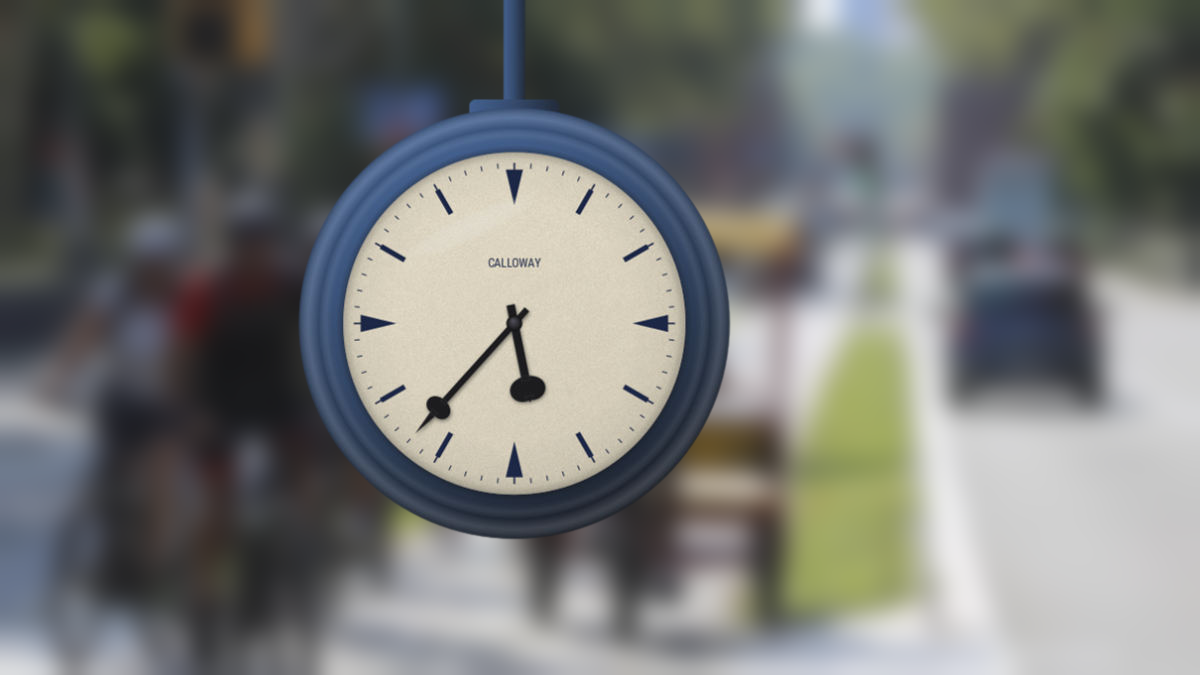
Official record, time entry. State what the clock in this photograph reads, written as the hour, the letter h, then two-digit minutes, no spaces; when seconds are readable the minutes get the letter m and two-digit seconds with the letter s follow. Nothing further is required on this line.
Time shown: 5h37
